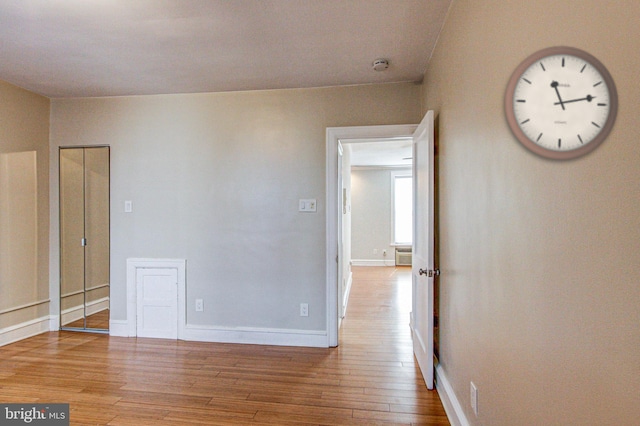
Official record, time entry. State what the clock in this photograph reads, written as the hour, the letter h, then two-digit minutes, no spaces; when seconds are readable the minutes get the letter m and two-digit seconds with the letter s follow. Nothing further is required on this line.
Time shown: 11h13
